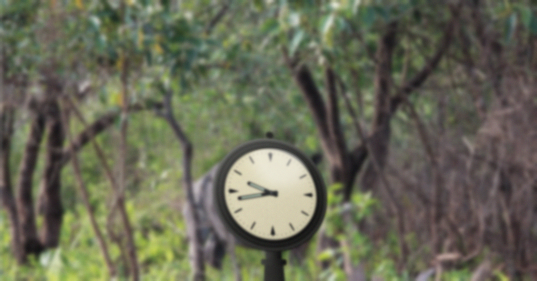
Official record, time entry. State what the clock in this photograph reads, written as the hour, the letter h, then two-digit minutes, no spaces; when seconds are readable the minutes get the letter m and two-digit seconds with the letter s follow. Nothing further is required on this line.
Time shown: 9h43
